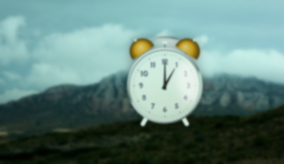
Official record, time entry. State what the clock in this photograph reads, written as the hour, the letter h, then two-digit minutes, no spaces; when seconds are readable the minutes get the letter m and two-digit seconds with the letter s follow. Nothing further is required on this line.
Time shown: 1h00
